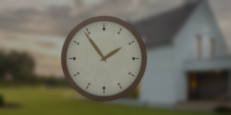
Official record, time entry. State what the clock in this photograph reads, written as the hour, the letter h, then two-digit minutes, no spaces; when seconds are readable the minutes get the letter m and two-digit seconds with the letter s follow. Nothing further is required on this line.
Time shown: 1h54
